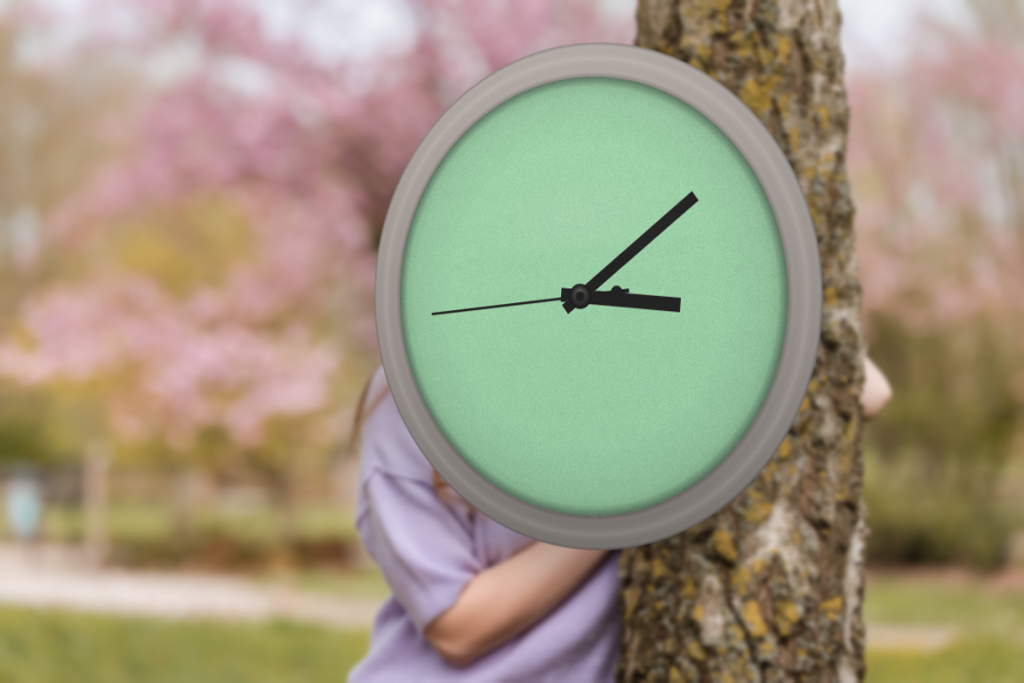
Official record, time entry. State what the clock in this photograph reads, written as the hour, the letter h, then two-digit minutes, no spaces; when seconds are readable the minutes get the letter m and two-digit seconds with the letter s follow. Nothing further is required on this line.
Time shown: 3h08m44s
